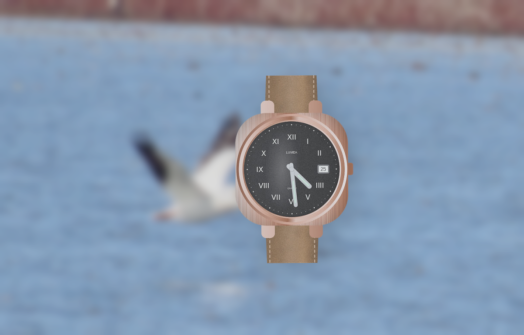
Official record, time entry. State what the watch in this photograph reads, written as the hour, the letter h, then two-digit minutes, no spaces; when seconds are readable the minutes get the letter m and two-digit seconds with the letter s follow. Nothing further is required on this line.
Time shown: 4h29
